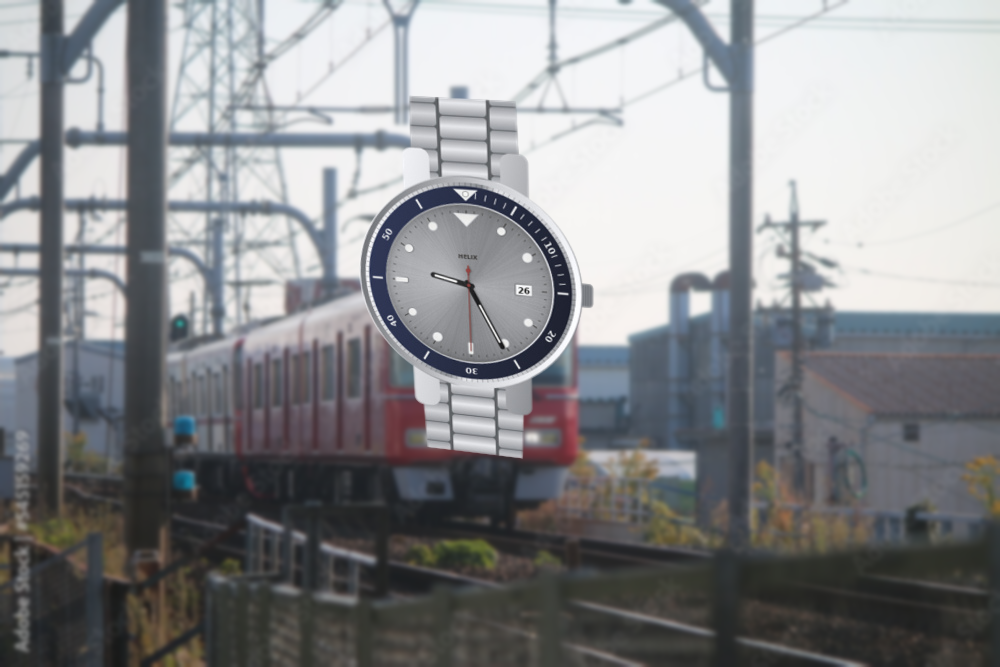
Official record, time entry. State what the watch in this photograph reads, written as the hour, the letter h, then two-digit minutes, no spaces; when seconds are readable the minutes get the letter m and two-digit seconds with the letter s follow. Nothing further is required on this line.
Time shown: 9h25m30s
